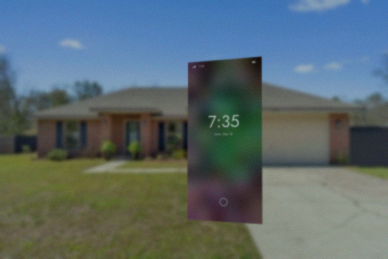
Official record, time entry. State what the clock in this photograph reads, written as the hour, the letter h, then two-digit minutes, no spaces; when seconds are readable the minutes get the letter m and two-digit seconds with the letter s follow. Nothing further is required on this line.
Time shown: 7h35
